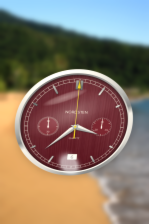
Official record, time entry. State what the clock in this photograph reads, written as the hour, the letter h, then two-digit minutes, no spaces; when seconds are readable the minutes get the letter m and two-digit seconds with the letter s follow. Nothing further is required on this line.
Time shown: 3h38
